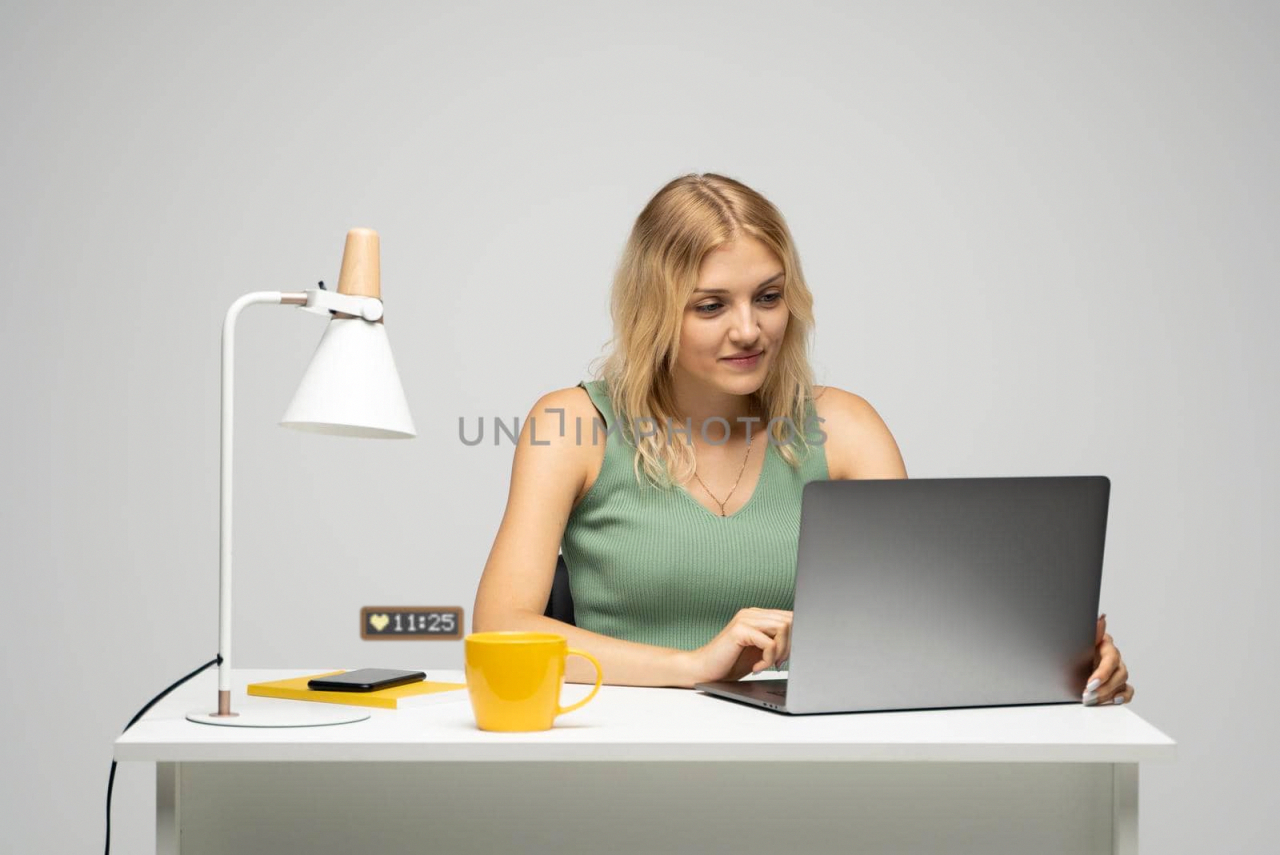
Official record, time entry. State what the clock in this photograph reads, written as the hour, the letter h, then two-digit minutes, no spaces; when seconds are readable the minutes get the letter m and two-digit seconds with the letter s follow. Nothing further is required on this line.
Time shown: 11h25
